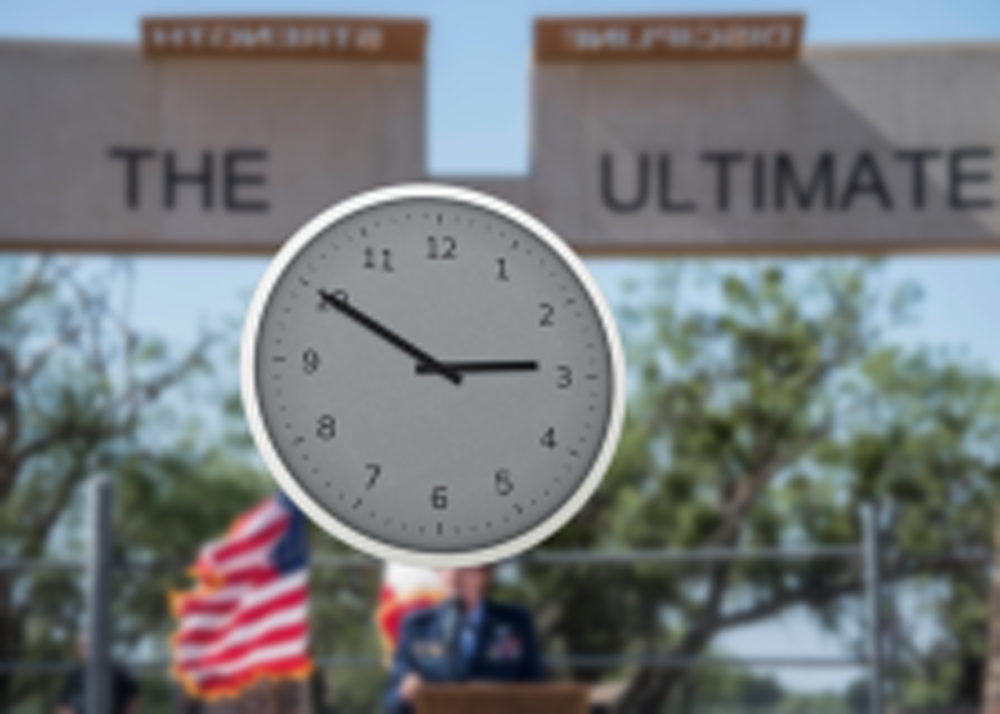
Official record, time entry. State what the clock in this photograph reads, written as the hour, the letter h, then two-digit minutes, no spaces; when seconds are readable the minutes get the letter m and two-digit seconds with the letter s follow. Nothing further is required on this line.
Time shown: 2h50
